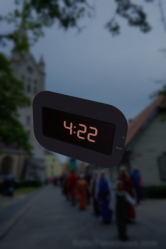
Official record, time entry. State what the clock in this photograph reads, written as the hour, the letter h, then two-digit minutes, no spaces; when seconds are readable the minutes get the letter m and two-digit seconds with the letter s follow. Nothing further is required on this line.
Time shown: 4h22
